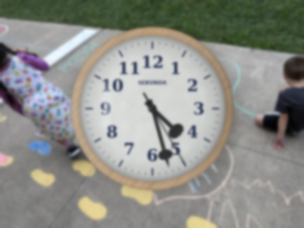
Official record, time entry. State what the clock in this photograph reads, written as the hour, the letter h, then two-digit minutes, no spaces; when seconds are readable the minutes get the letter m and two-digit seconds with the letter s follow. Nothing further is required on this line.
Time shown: 4h27m25s
